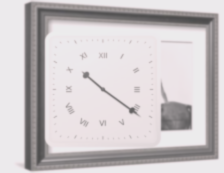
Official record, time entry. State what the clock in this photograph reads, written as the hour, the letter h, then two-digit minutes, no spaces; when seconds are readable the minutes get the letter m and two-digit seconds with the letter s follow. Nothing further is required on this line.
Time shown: 10h21
